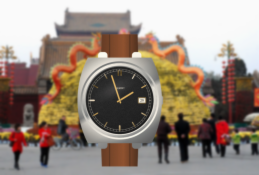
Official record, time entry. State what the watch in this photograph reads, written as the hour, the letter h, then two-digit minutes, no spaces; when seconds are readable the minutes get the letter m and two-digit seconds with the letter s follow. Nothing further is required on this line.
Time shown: 1h57
